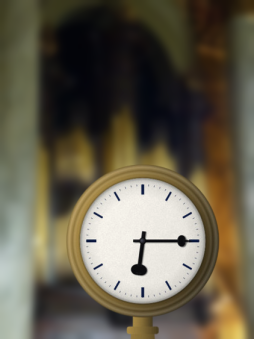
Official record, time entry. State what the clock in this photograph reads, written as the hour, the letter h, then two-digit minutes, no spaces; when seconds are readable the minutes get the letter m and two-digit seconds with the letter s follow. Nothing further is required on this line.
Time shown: 6h15
